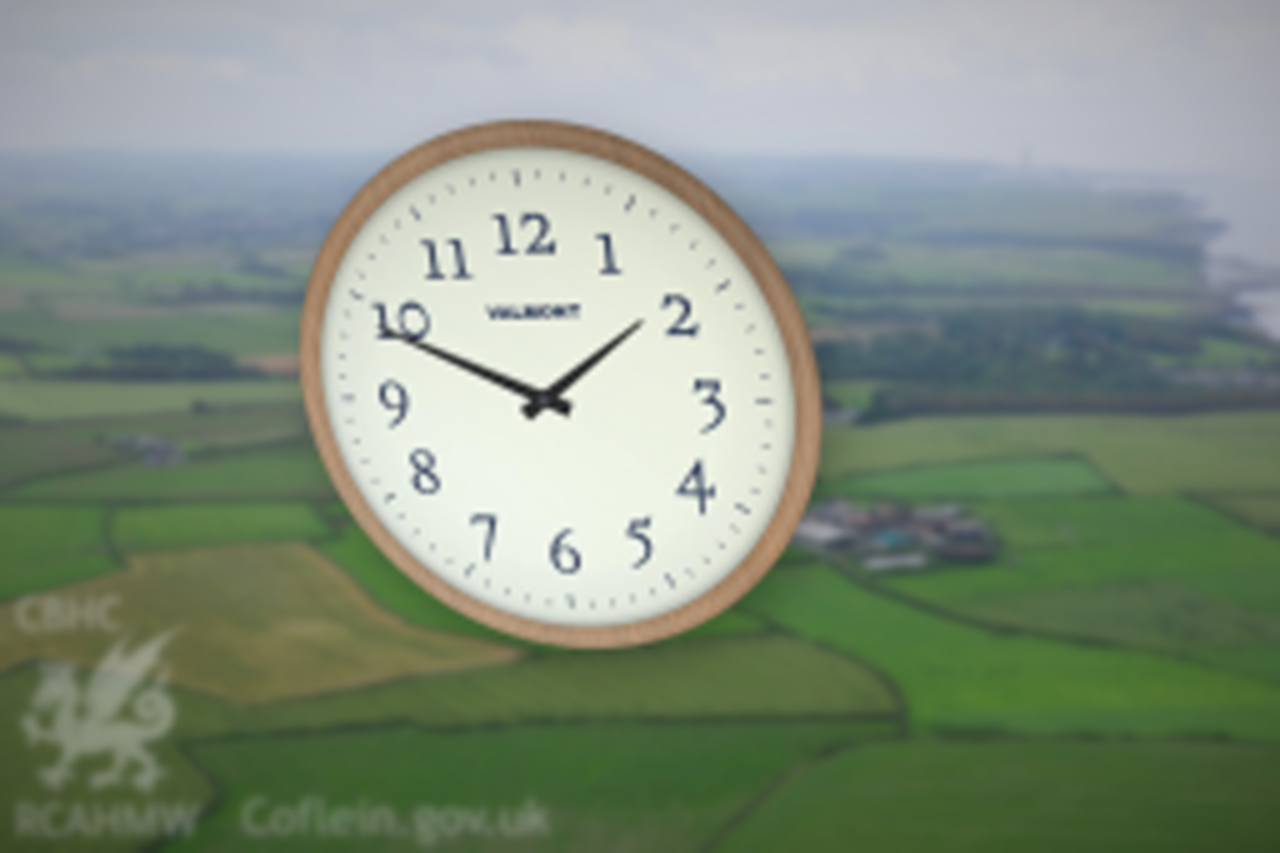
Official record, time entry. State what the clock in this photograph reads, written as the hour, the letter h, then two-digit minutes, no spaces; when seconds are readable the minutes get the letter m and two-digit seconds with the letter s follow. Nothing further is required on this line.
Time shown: 1h49
